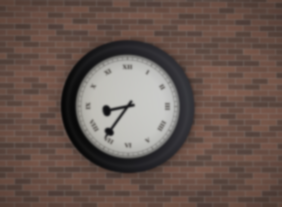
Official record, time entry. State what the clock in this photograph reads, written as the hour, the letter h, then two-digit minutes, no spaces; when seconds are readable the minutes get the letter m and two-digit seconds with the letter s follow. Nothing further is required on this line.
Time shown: 8h36
